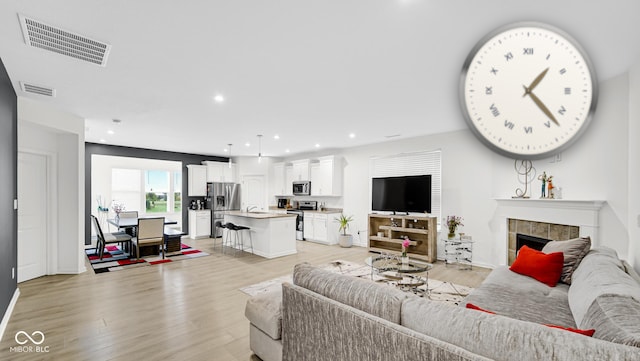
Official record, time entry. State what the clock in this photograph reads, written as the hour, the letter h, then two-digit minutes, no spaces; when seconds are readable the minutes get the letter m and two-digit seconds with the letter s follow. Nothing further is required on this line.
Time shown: 1h23
